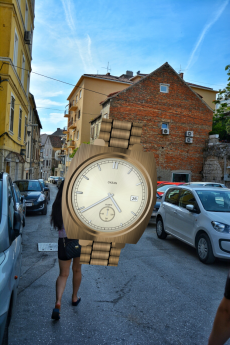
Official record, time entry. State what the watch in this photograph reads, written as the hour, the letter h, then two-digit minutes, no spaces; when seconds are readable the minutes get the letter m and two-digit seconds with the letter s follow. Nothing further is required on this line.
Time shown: 4h39
